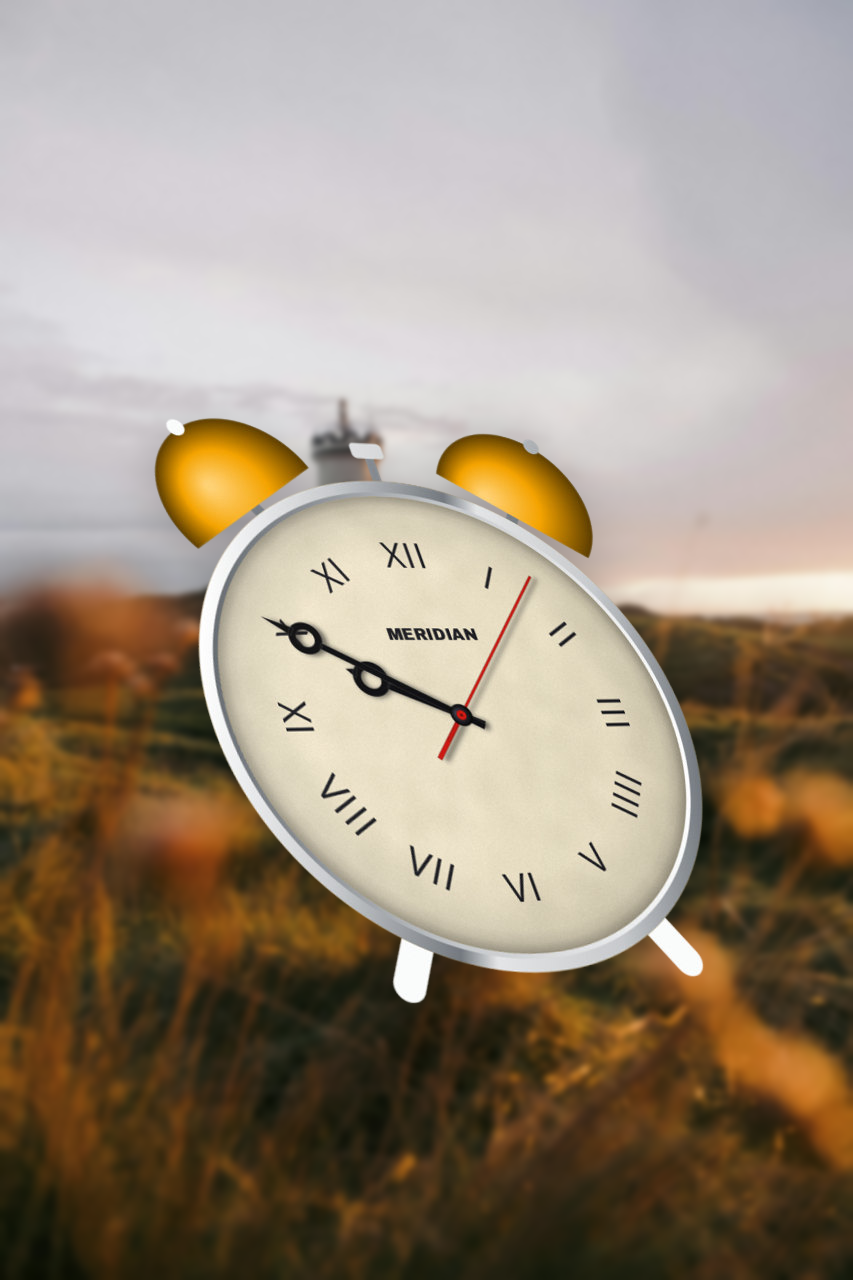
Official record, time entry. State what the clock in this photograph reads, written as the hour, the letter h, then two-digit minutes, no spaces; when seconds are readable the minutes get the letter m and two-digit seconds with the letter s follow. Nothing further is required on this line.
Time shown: 9h50m07s
